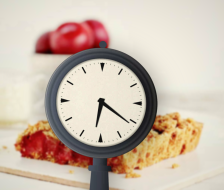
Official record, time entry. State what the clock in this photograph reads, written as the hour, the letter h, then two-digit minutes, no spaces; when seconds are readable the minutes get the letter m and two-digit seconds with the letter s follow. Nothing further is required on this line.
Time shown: 6h21
